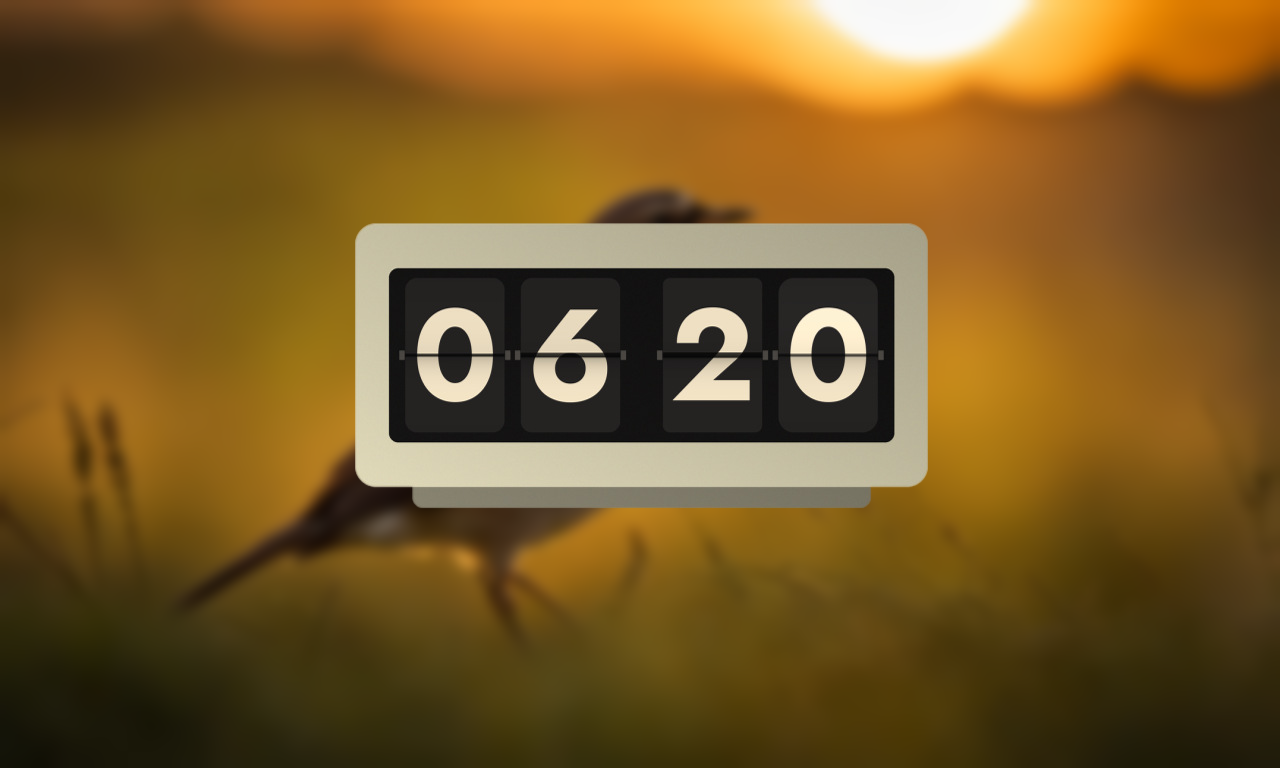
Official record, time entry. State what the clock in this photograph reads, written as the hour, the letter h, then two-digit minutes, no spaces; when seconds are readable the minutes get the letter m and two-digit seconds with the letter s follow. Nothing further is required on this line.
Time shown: 6h20
